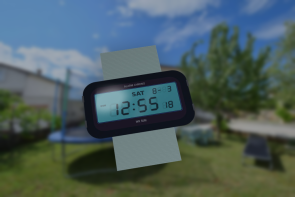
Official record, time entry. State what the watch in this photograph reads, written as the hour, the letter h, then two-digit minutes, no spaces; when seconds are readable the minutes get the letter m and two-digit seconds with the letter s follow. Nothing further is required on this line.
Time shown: 12h55m18s
